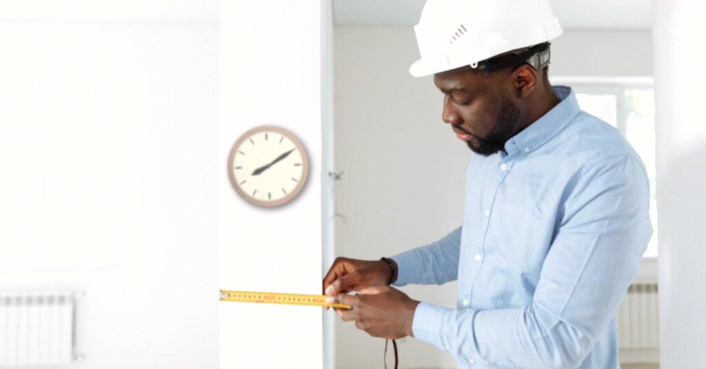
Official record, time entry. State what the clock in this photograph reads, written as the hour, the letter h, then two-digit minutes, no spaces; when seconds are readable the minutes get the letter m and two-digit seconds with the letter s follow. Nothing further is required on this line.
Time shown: 8h10
